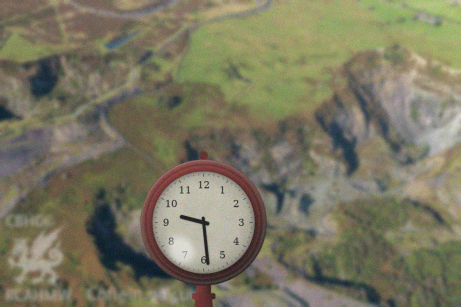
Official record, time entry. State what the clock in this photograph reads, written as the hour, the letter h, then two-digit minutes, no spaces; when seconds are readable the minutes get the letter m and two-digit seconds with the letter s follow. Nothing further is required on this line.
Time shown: 9h29
